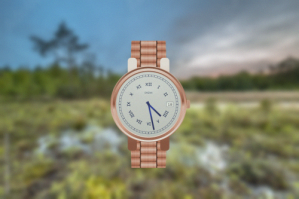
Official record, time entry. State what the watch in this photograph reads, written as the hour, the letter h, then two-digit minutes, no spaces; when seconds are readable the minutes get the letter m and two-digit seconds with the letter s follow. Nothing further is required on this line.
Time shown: 4h28
